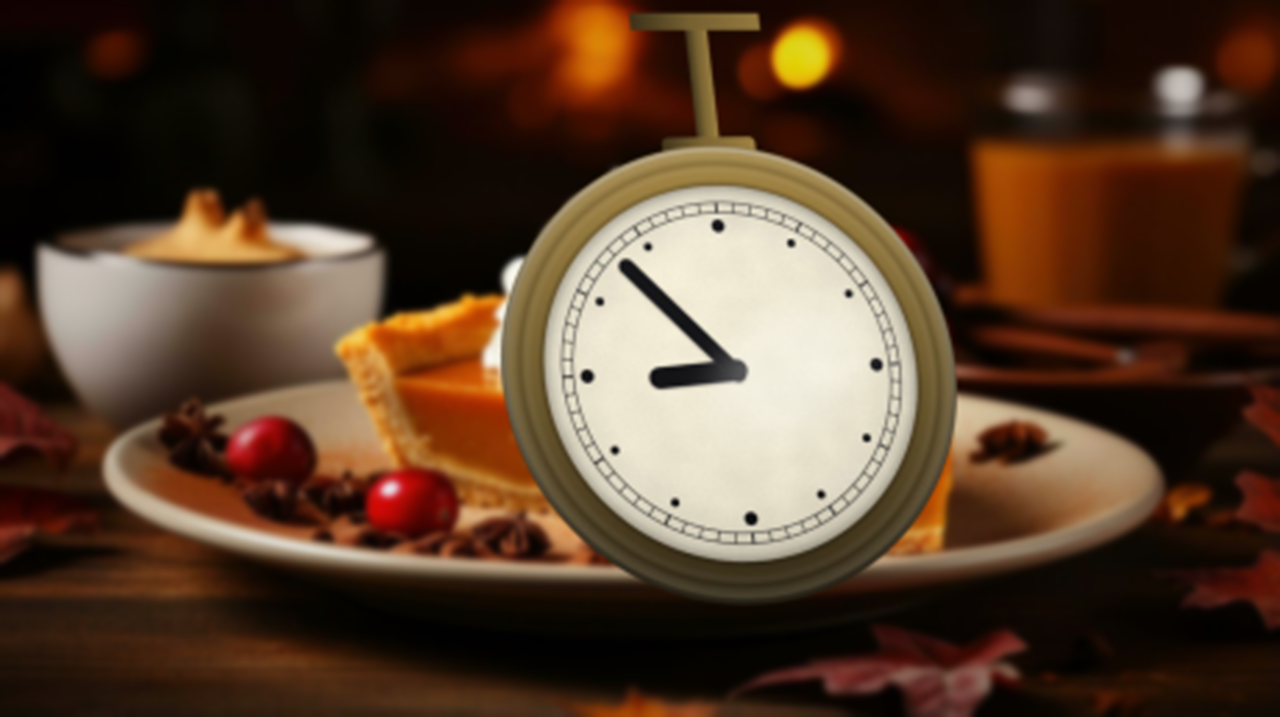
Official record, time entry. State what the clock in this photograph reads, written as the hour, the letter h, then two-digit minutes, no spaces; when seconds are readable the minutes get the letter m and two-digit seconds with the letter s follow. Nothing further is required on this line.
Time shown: 8h53
